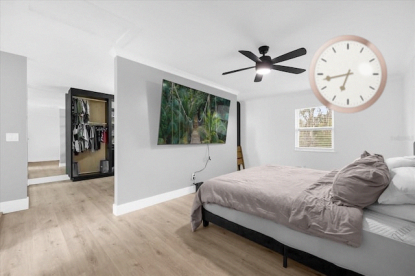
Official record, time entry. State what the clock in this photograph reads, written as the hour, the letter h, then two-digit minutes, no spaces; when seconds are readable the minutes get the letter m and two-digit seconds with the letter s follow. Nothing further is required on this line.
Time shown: 6h43
